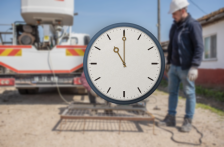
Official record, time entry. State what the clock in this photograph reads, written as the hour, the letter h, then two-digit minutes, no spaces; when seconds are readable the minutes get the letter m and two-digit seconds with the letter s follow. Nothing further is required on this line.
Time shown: 11h00
